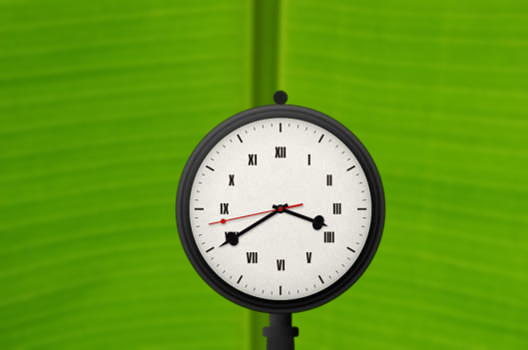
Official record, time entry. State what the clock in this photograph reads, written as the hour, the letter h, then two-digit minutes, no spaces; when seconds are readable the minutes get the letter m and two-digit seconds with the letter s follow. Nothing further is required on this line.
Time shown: 3h39m43s
